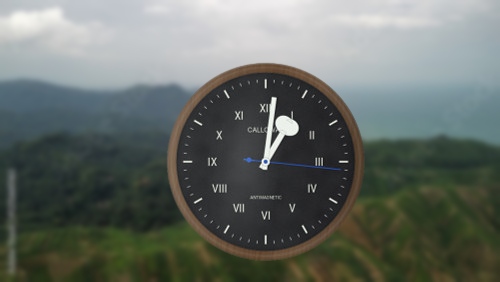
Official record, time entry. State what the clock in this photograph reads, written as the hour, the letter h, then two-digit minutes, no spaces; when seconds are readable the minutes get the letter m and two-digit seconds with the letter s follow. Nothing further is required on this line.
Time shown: 1h01m16s
